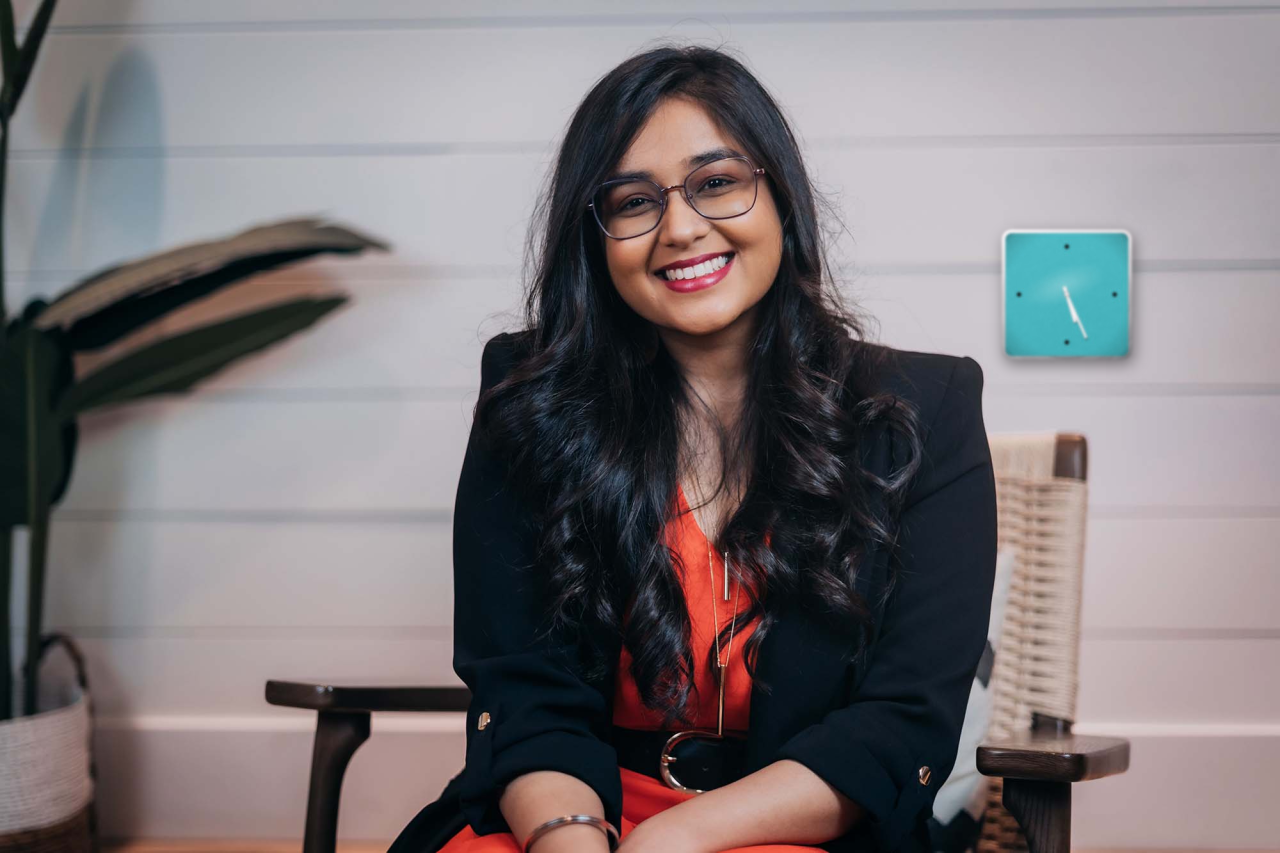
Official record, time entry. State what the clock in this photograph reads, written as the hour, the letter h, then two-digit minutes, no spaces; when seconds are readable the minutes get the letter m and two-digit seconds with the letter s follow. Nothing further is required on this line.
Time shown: 5h26
